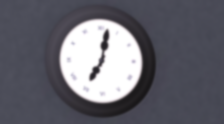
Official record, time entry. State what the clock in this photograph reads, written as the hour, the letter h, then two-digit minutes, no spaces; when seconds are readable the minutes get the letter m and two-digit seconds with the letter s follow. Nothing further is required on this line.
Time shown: 7h02
